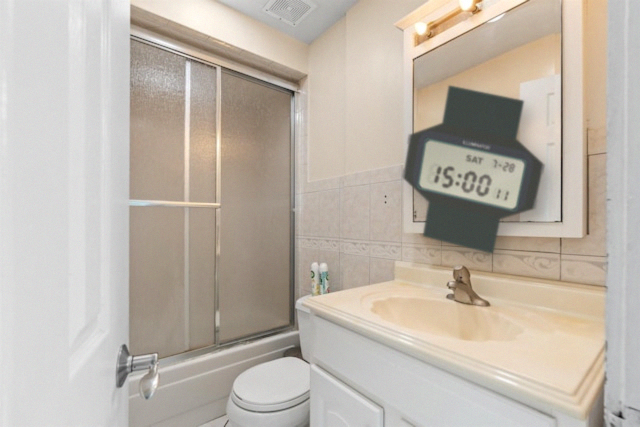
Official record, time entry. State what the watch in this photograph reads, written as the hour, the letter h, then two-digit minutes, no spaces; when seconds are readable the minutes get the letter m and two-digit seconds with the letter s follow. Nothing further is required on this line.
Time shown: 15h00m11s
